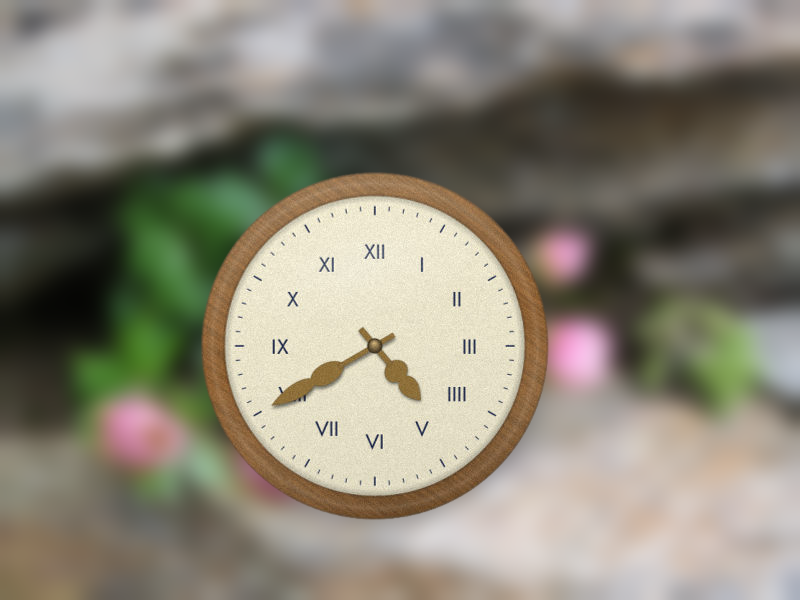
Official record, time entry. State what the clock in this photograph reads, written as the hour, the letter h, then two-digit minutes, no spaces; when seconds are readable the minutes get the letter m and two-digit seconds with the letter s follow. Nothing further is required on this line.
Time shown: 4h40
